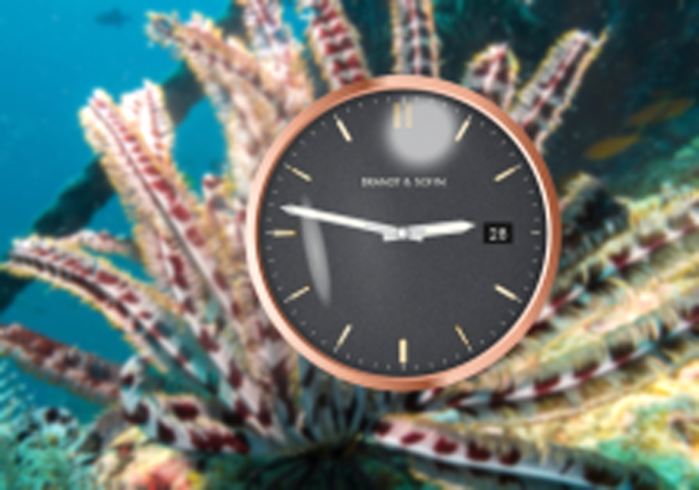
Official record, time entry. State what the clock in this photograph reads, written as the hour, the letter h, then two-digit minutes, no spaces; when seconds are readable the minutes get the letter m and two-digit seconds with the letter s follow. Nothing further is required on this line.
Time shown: 2h47
